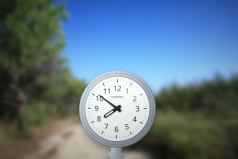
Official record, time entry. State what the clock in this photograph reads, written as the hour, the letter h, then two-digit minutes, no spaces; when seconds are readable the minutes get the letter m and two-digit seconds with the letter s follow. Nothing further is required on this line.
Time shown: 7h51
